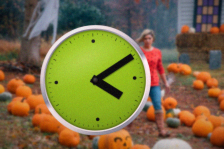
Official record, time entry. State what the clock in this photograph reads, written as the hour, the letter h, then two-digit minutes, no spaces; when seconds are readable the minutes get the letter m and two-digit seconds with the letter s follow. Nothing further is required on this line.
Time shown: 4h10
